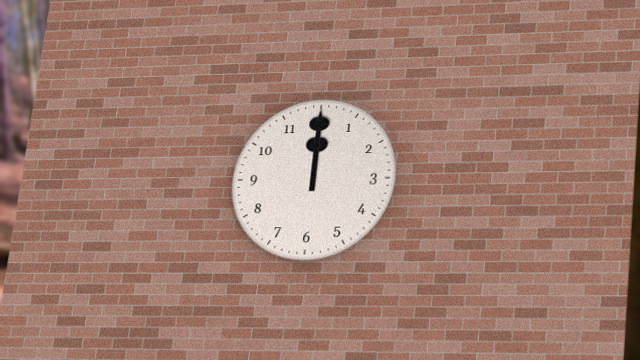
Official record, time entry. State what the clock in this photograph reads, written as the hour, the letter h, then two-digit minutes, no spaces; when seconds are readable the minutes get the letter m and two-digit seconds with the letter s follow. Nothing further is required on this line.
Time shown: 12h00
